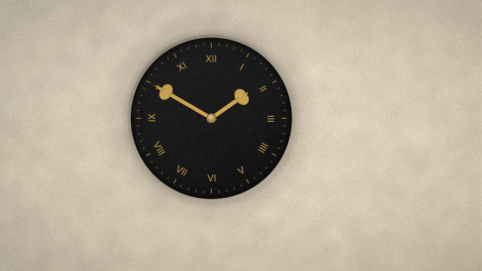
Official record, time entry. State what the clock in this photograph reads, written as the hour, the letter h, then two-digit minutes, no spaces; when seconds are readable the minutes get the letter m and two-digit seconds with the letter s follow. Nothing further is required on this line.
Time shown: 1h50
